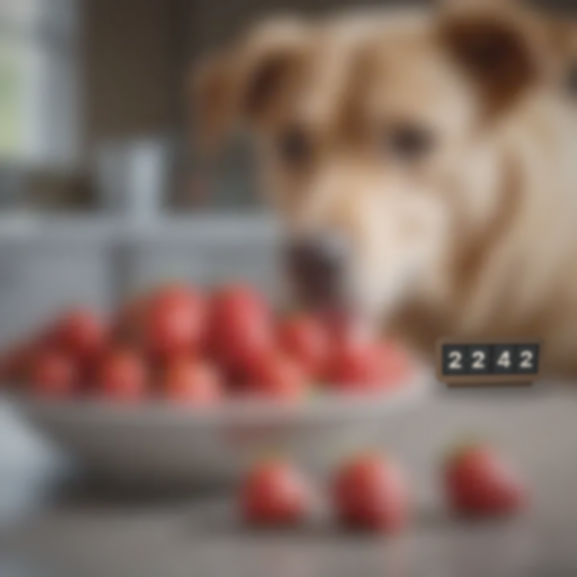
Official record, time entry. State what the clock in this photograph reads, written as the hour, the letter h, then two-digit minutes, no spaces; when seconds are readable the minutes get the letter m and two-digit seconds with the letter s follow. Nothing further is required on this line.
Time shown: 22h42
